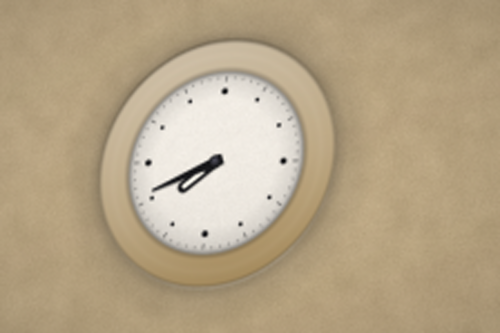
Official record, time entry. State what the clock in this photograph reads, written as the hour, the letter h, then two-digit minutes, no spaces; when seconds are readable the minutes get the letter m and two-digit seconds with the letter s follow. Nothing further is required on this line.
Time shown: 7h41
